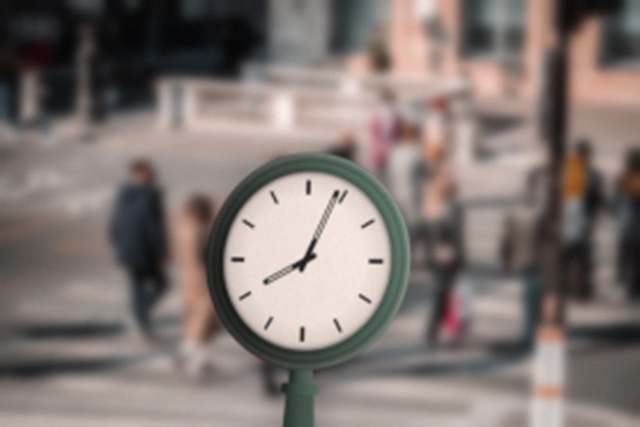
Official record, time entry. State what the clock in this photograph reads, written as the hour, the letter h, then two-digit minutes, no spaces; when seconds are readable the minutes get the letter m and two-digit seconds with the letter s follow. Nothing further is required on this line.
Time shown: 8h04
